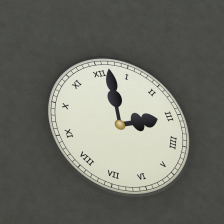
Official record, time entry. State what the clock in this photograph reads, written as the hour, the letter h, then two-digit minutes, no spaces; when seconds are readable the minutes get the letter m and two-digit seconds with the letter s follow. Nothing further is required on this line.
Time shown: 3h02
